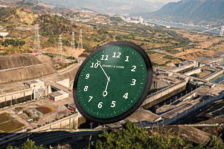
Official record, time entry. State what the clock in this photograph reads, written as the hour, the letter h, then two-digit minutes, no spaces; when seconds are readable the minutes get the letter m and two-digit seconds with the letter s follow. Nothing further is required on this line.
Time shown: 5h52
